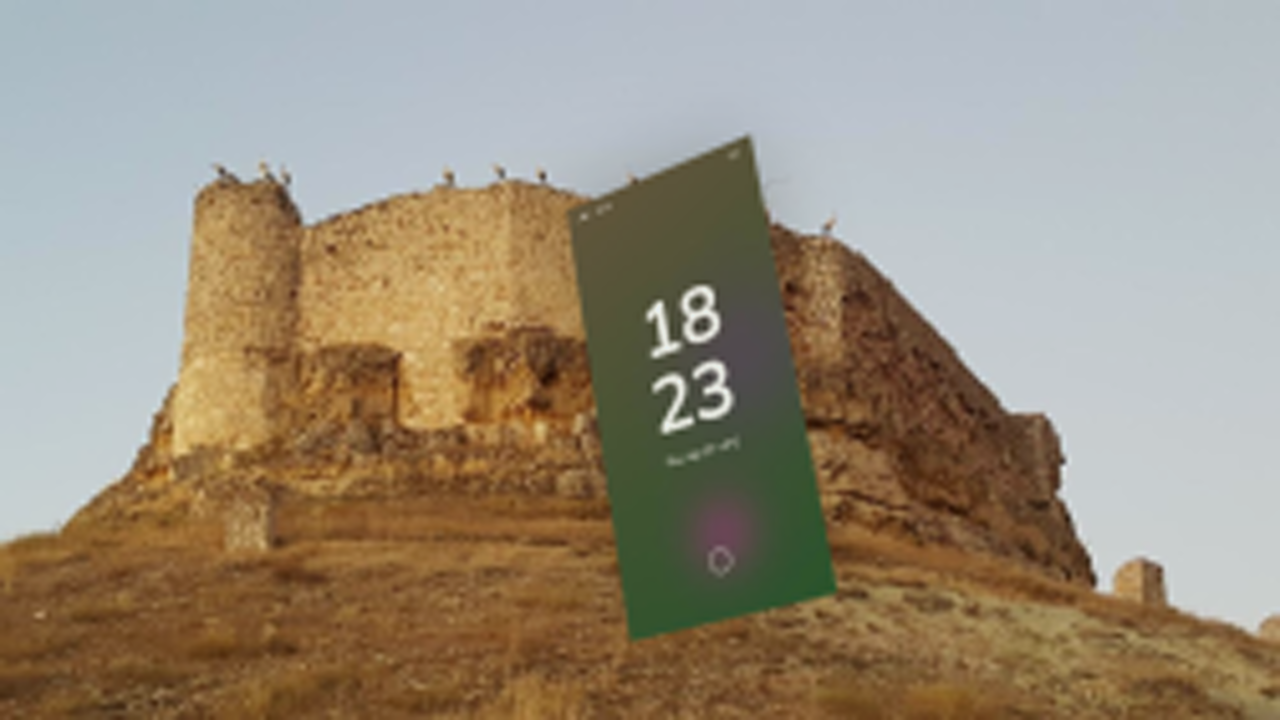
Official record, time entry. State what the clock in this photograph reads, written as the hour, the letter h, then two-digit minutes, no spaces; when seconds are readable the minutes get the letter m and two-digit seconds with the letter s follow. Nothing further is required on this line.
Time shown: 18h23
